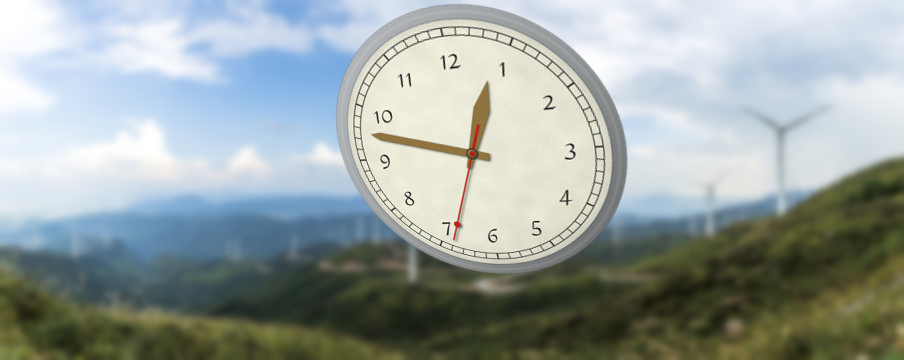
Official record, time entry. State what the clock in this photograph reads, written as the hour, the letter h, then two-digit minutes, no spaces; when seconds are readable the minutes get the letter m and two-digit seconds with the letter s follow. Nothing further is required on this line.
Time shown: 12h47m34s
